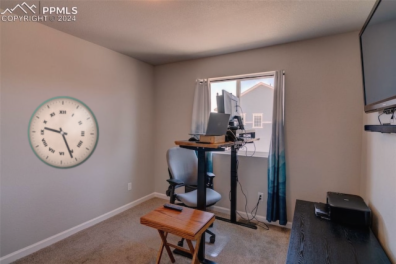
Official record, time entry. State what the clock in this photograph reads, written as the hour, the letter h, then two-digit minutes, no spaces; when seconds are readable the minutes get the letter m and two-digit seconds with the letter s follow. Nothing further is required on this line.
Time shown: 9h26
